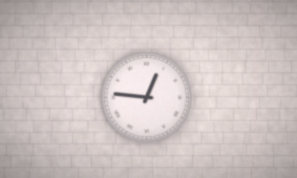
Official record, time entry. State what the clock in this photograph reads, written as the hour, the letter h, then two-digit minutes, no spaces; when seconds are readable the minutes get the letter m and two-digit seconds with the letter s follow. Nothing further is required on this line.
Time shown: 12h46
